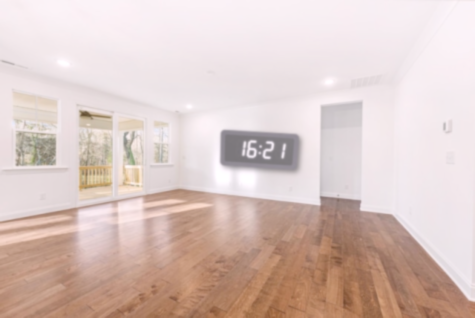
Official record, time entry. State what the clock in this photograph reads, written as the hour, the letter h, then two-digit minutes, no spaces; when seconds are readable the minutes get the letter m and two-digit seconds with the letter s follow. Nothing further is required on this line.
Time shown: 16h21
